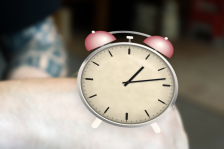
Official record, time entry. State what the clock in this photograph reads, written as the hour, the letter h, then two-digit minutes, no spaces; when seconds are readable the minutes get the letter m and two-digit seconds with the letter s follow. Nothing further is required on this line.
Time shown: 1h13
